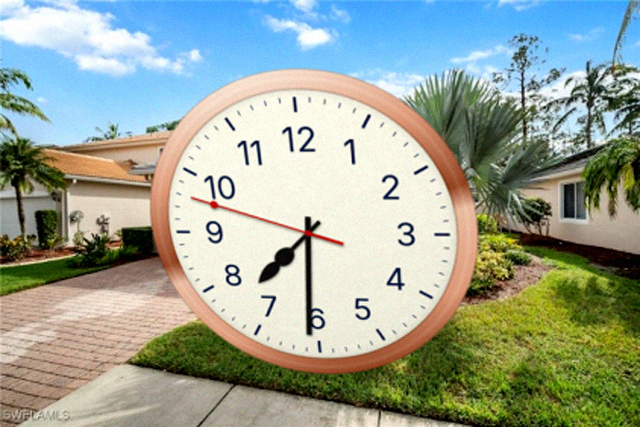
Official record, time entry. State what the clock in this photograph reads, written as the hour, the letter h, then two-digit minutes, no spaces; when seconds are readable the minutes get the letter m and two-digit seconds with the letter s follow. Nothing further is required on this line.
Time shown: 7h30m48s
